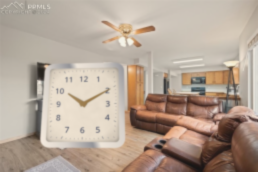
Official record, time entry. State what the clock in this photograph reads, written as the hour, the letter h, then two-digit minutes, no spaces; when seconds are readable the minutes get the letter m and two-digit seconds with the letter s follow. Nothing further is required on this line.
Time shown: 10h10
